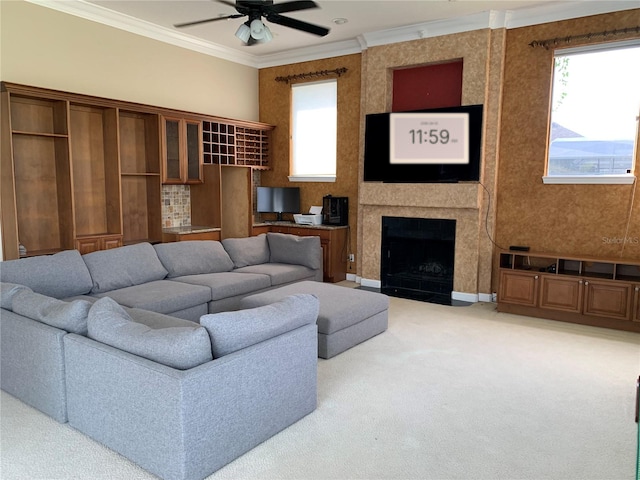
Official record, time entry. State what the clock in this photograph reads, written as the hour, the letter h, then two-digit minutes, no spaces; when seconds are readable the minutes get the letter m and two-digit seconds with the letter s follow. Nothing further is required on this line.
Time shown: 11h59
